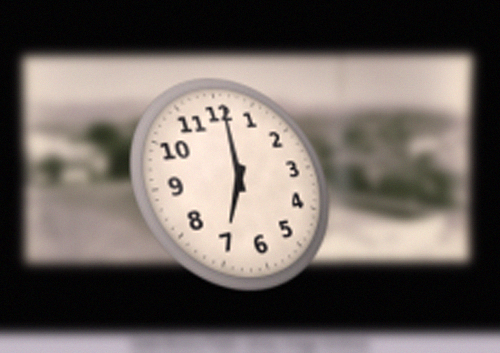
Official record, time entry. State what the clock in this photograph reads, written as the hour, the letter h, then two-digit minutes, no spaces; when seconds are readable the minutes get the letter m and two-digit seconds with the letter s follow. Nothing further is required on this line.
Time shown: 7h01
